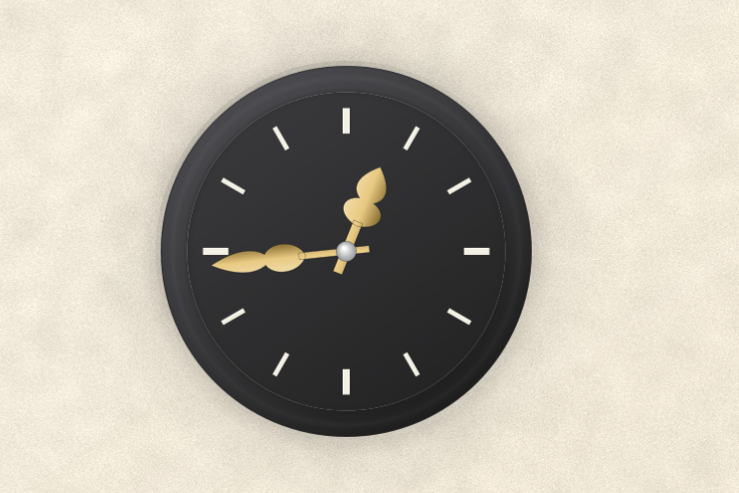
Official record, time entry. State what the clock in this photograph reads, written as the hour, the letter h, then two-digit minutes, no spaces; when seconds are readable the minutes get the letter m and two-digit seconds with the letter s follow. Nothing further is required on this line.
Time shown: 12h44
